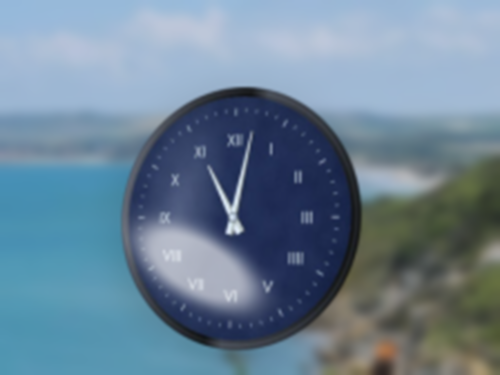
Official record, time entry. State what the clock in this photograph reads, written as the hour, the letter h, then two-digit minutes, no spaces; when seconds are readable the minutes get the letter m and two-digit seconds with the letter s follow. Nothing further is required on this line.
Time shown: 11h02
